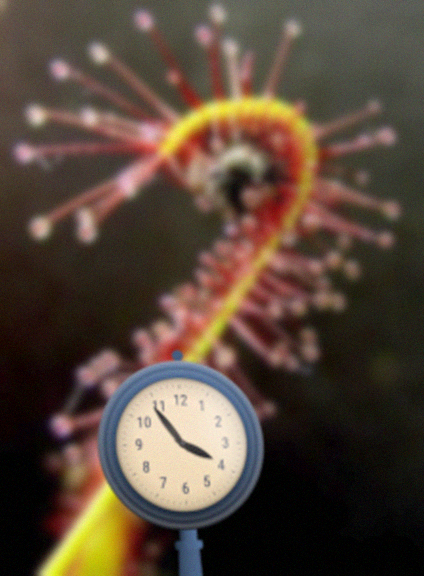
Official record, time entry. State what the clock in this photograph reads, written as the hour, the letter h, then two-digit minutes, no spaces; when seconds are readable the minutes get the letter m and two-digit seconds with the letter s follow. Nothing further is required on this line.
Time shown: 3h54
